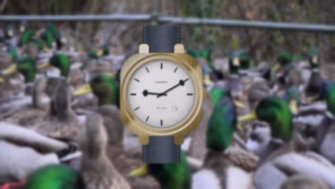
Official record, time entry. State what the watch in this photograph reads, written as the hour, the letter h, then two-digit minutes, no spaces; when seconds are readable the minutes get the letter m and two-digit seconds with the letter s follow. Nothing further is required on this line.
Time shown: 9h10
